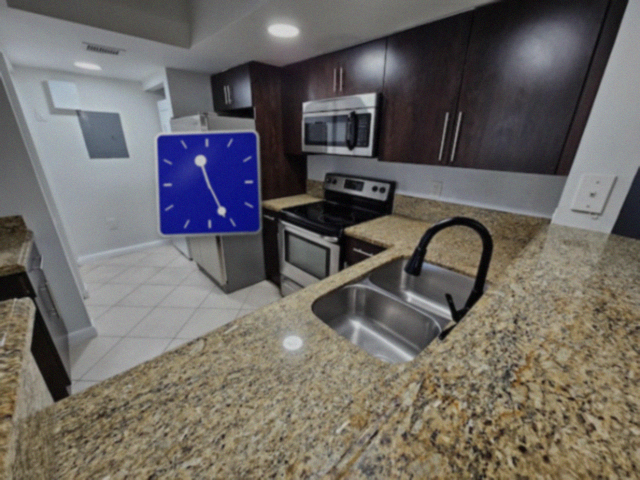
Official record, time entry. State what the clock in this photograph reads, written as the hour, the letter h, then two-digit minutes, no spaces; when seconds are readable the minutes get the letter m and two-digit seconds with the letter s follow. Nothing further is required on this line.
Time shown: 11h26
